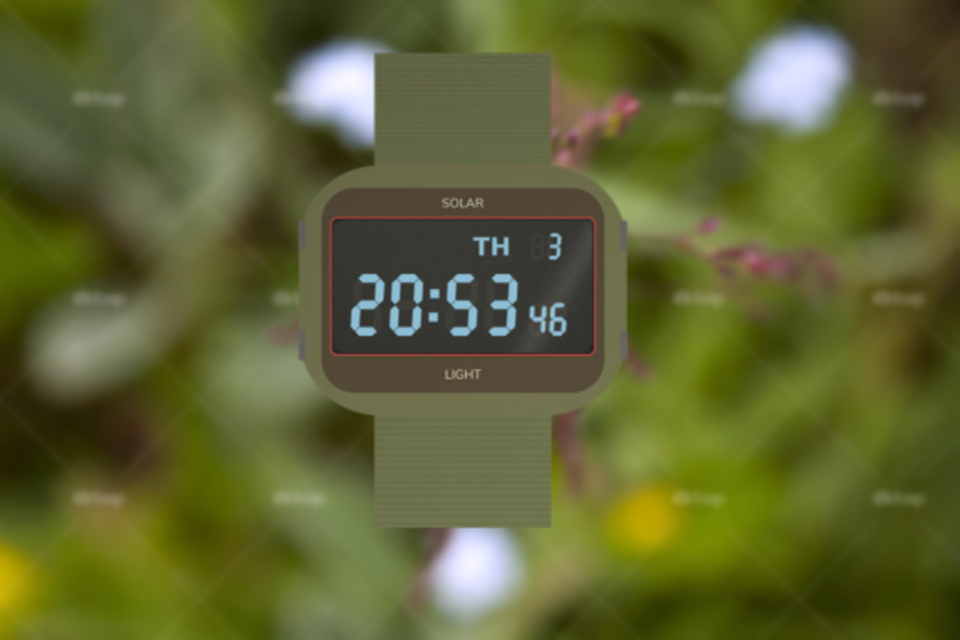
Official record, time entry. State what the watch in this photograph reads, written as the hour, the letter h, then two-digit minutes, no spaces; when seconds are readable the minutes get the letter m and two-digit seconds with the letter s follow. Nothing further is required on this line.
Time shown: 20h53m46s
